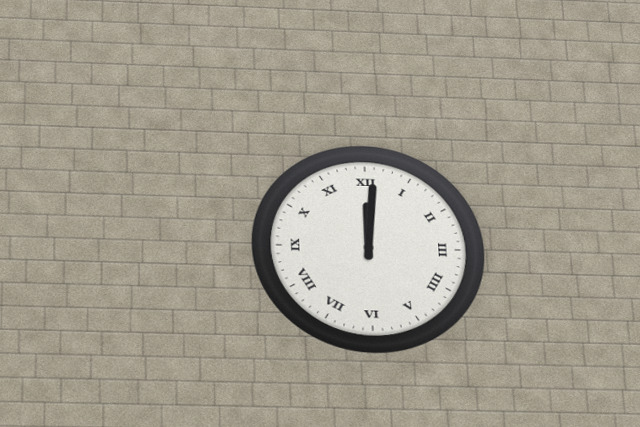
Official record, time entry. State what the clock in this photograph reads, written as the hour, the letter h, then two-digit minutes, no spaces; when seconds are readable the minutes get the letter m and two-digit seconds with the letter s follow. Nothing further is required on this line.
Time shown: 12h01
